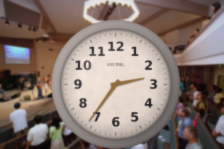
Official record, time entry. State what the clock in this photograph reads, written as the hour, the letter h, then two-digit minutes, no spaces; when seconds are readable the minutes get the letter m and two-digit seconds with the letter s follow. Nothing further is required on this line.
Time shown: 2h36
